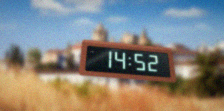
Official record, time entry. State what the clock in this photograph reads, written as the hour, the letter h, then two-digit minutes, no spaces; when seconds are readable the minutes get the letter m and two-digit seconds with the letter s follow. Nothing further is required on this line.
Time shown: 14h52
